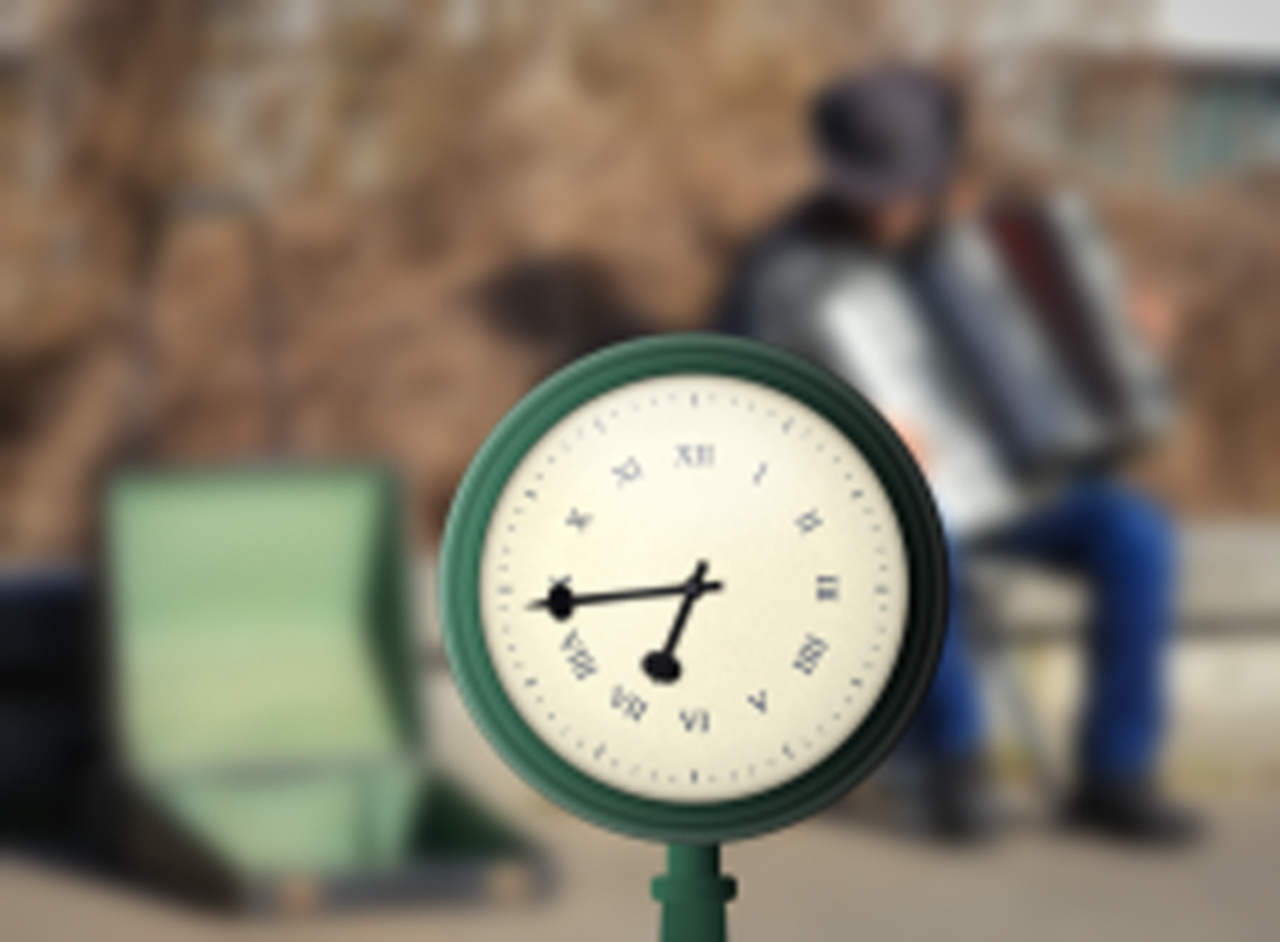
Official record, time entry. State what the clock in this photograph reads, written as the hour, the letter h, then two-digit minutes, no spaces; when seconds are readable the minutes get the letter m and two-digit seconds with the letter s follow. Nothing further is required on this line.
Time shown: 6h44
